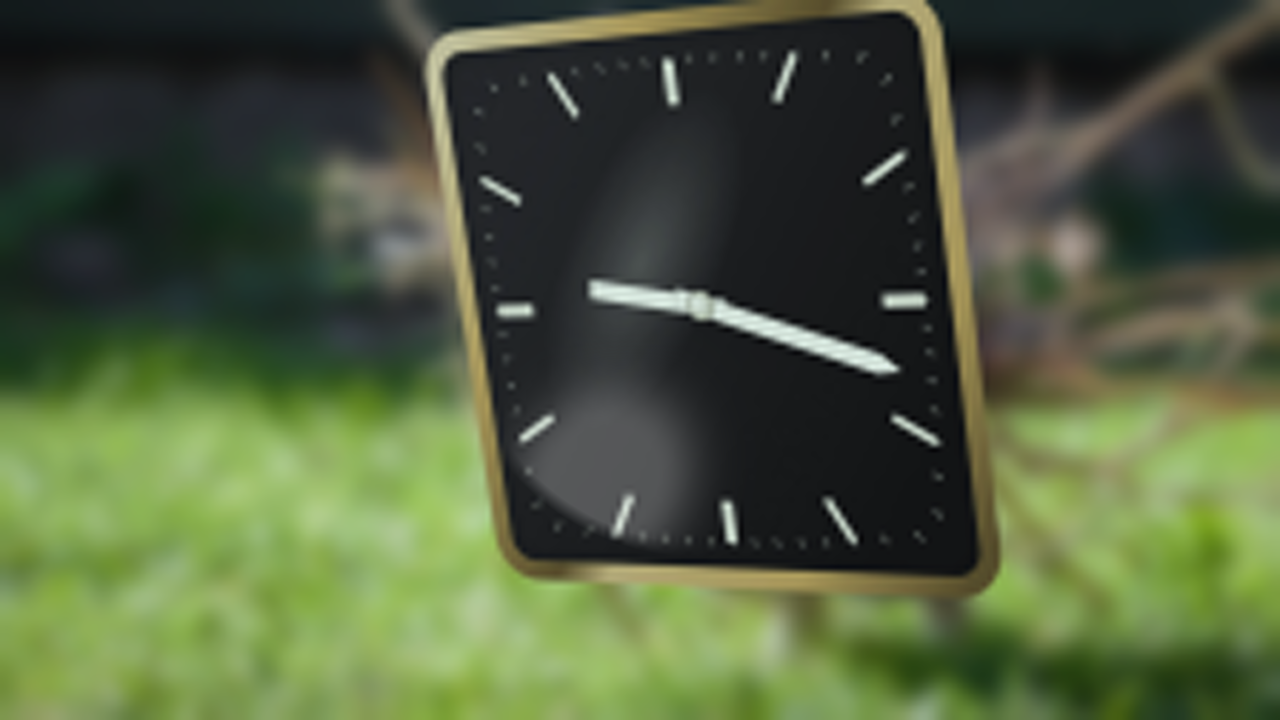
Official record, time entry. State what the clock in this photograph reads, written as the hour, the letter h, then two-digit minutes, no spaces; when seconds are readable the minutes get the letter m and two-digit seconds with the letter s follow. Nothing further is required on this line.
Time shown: 9h18
